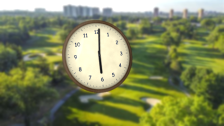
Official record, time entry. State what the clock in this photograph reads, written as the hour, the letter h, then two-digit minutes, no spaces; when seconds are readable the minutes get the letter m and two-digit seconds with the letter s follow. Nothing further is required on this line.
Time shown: 6h01
